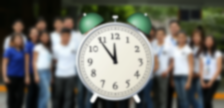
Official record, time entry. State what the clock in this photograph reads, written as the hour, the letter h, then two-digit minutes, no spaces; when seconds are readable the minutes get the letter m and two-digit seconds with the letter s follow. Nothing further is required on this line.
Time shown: 11h54
